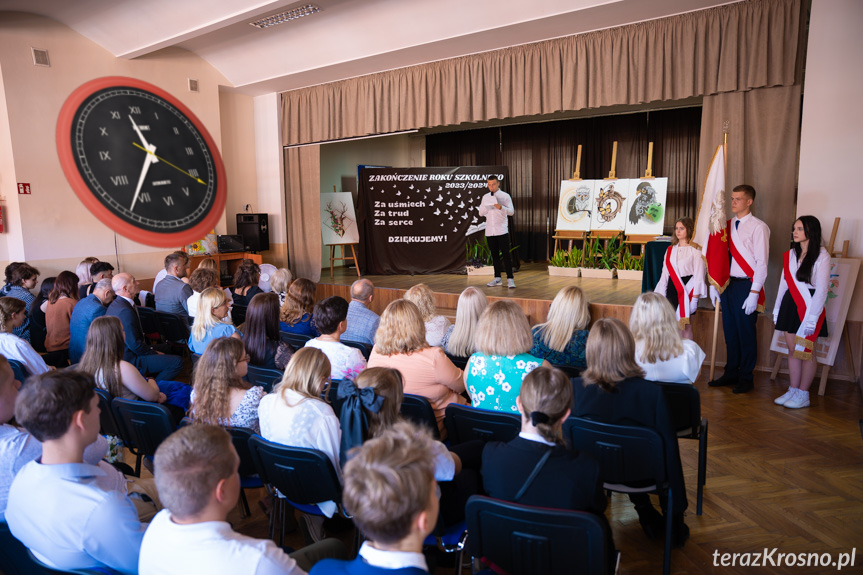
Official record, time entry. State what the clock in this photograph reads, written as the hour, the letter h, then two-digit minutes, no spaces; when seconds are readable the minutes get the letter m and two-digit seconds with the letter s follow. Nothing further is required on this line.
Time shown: 11h36m21s
